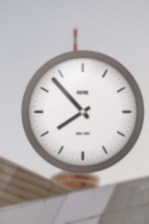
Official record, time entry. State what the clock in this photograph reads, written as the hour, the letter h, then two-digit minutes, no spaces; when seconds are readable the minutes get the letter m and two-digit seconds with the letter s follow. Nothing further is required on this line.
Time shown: 7h53
